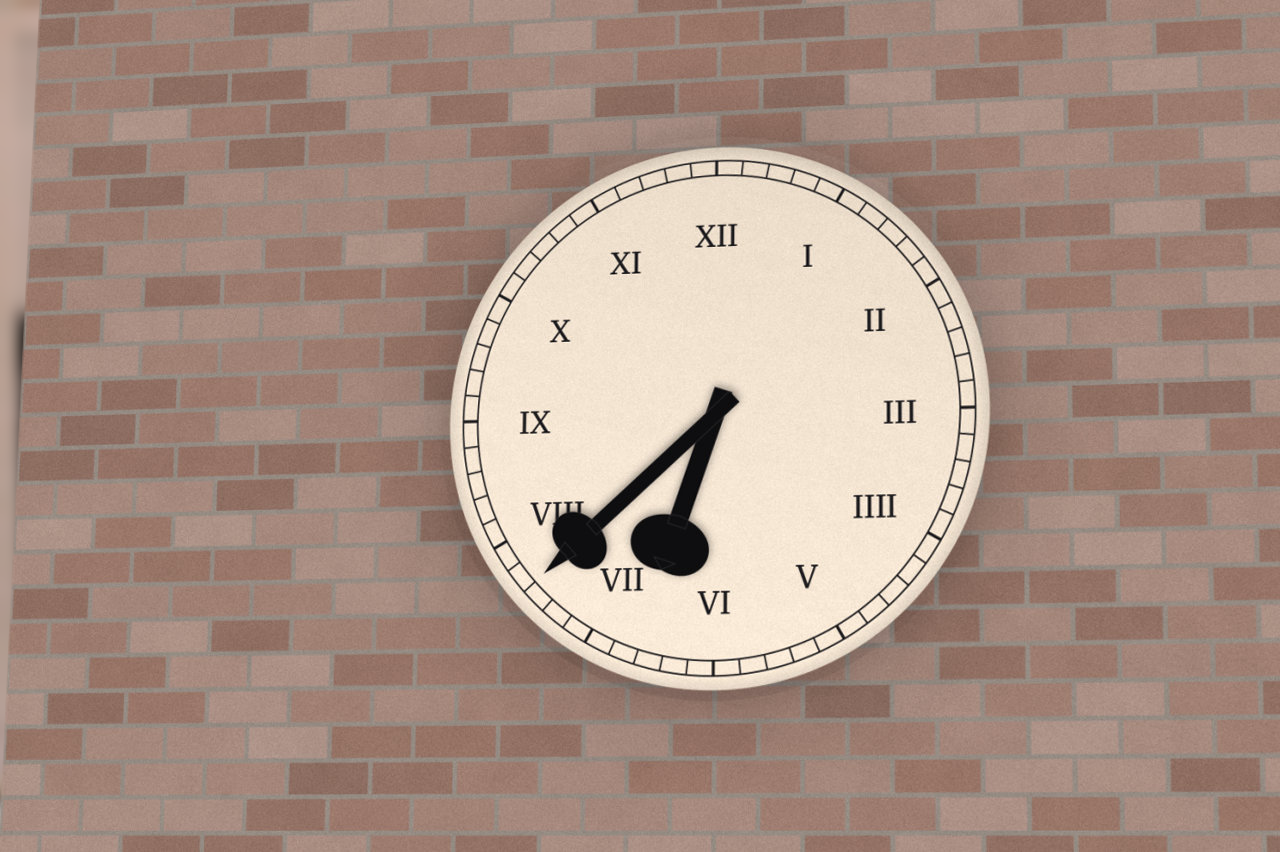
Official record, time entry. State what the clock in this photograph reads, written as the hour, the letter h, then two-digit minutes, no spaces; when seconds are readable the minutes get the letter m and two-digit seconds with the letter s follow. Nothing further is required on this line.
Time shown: 6h38
